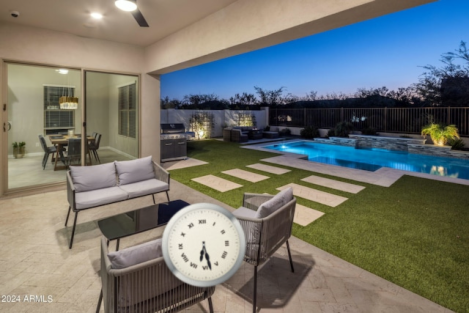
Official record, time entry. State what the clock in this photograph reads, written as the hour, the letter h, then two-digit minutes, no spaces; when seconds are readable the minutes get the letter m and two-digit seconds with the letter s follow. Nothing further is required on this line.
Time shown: 6h28
